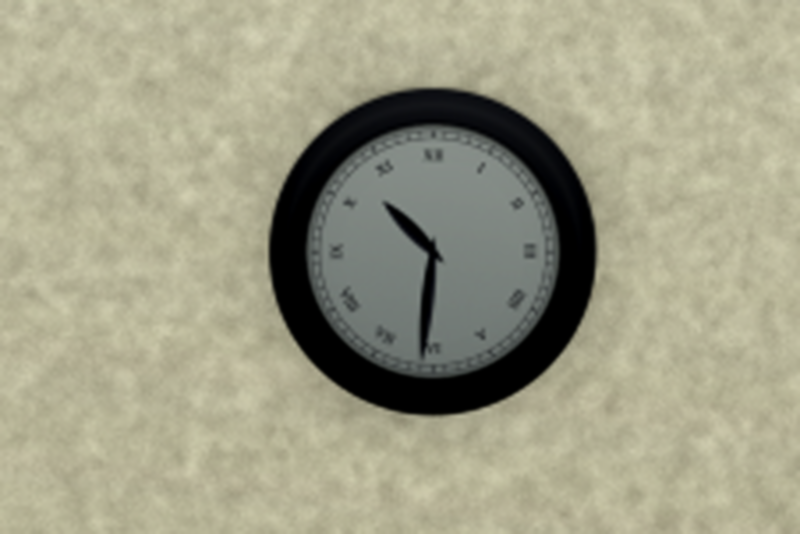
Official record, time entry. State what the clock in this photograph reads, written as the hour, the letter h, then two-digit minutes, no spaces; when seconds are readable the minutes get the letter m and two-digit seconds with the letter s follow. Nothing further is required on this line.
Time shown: 10h31
